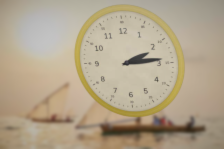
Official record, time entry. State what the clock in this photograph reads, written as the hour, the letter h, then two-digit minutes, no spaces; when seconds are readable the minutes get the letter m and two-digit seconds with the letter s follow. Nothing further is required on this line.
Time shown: 2h14
